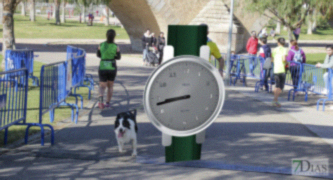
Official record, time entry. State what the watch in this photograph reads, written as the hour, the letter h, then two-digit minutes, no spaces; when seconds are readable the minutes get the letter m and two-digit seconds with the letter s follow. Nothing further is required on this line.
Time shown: 8h43
